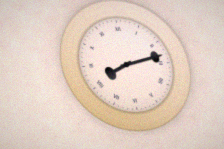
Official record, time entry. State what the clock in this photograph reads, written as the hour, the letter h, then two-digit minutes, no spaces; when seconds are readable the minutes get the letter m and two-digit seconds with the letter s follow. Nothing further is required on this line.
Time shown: 8h13
